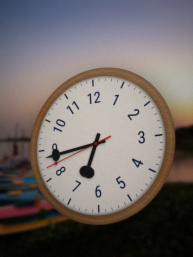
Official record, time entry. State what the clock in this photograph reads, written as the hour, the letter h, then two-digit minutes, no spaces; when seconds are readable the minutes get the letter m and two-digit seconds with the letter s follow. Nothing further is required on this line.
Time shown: 6h43m42s
